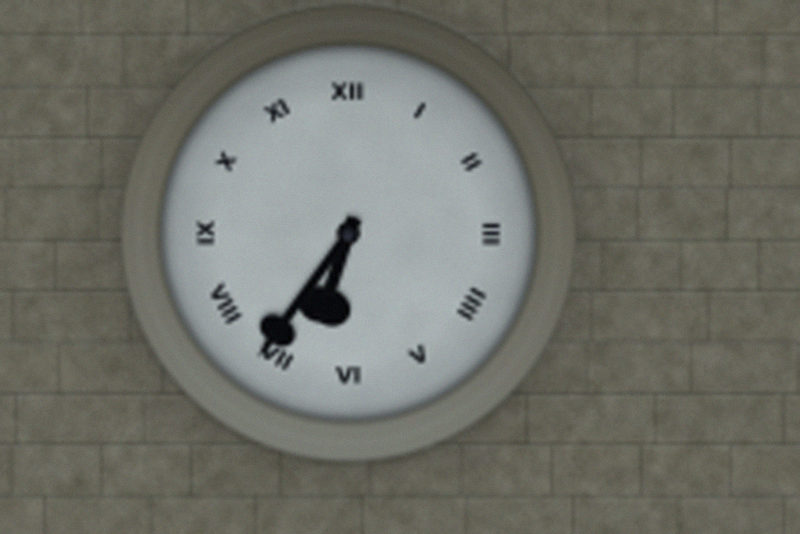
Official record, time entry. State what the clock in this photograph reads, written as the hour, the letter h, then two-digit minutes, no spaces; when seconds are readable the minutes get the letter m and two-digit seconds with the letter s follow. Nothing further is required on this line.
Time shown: 6h36
